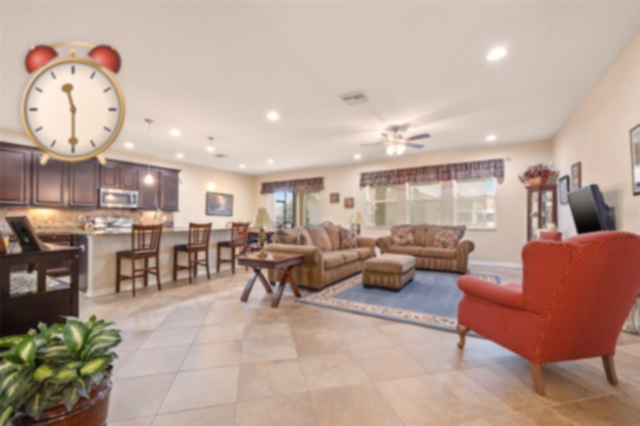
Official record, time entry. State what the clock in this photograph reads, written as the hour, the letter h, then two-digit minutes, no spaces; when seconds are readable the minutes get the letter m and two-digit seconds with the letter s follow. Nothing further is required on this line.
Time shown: 11h30
